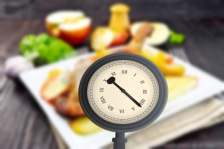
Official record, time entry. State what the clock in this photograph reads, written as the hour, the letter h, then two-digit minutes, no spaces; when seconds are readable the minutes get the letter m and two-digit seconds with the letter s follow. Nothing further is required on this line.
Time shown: 10h22
